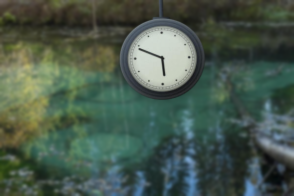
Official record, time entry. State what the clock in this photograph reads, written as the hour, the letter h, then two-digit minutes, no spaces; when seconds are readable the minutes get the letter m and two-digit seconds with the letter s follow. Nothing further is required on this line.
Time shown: 5h49
